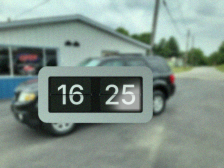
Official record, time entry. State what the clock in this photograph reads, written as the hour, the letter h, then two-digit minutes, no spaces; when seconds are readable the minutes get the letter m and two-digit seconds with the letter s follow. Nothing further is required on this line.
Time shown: 16h25
